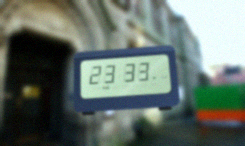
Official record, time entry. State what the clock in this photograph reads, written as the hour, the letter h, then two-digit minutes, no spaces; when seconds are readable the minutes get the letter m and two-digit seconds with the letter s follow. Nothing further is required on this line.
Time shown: 23h33
